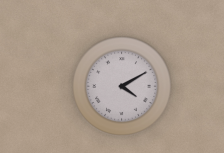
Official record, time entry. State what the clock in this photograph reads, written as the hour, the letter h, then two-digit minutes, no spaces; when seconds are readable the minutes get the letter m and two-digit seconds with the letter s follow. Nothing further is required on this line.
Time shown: 4h10
